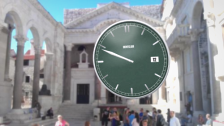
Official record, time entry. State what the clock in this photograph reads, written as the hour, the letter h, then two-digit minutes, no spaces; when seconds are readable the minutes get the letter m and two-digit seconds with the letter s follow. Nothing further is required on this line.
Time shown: 9h49
